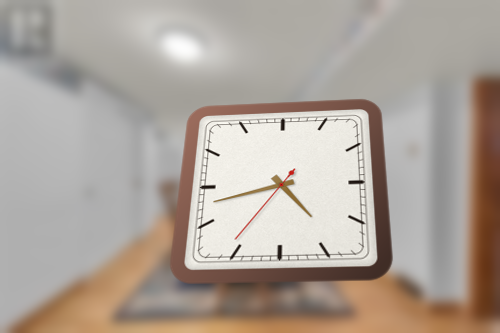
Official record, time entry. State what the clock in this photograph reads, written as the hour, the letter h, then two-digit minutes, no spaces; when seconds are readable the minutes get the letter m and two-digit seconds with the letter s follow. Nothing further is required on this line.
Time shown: 4h42m36s
